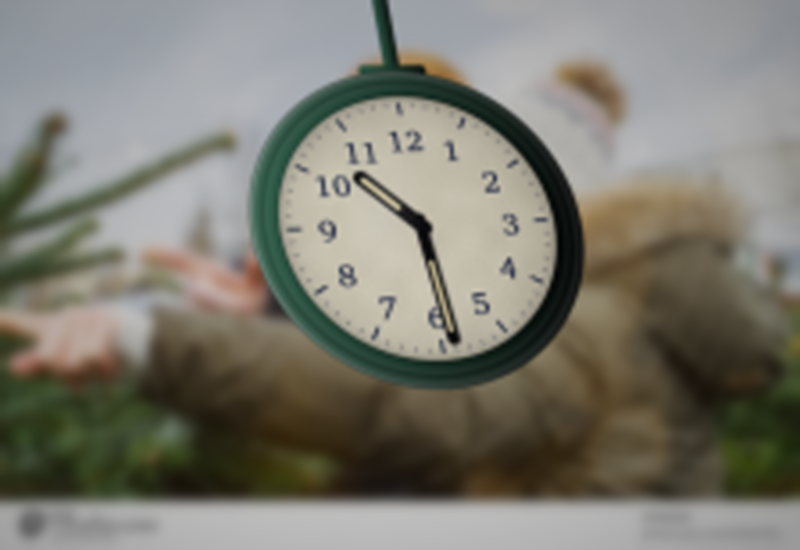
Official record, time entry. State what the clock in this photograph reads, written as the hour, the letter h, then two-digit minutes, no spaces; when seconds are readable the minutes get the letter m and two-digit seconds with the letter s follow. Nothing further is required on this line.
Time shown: 10h29
